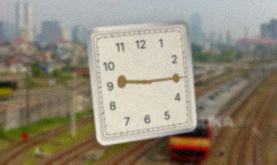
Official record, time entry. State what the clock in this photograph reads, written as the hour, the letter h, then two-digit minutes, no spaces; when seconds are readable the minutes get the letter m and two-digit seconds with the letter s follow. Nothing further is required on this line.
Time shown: 9h15
